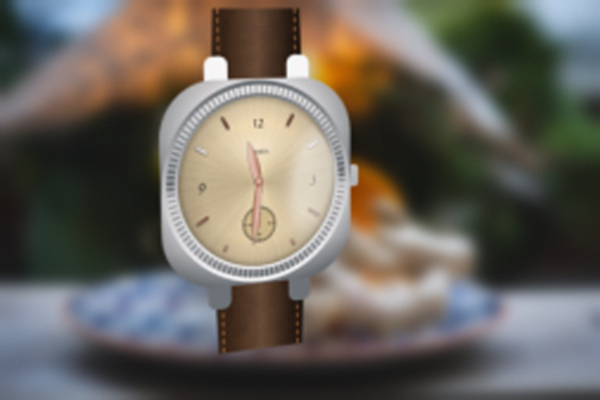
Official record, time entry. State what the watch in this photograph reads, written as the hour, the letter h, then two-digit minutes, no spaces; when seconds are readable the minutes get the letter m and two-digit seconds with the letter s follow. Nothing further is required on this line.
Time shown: 11h31
